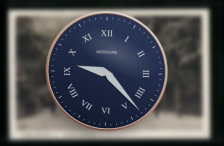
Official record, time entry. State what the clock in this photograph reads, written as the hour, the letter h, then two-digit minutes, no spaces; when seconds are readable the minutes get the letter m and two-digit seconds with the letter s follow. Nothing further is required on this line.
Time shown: 9h23
